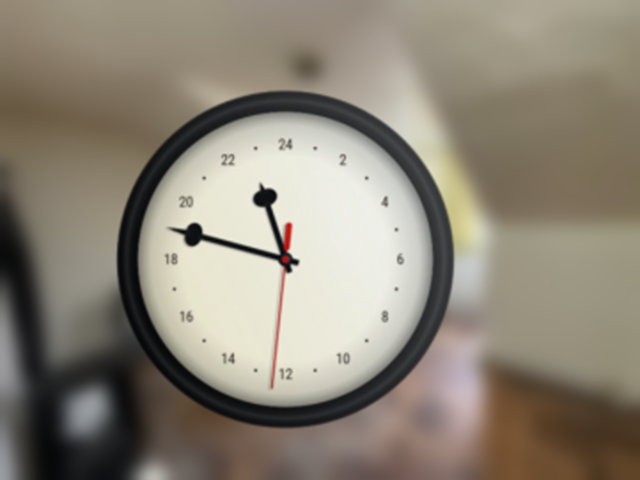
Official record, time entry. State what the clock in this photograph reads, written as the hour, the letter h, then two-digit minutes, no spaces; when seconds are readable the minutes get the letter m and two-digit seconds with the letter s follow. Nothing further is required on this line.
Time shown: 22h47m31s
